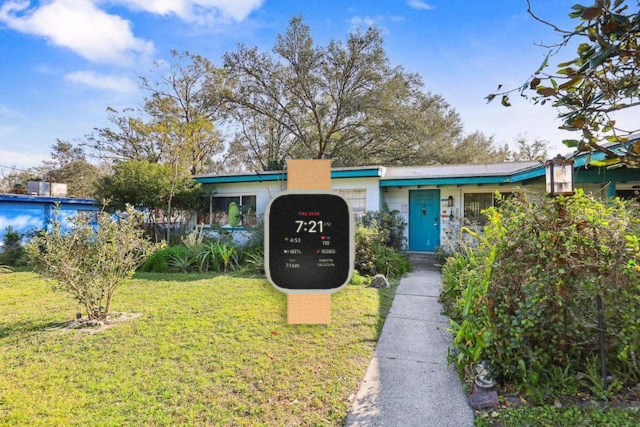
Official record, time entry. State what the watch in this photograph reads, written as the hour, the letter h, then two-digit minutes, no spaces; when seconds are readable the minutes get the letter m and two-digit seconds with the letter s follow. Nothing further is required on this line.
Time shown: 7h21
